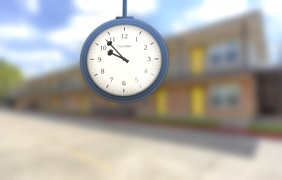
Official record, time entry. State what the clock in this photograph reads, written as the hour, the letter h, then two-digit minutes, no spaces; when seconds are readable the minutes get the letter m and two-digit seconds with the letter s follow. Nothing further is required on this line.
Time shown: 9h53
